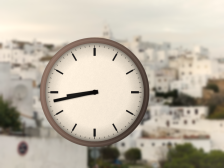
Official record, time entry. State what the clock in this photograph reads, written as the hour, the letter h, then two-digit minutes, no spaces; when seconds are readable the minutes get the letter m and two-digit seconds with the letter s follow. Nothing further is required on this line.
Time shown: 8h43
